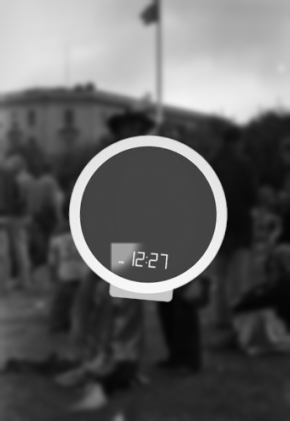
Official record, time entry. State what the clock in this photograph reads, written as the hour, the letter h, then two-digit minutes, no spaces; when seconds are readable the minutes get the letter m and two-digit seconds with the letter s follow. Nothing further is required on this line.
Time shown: 12h27
